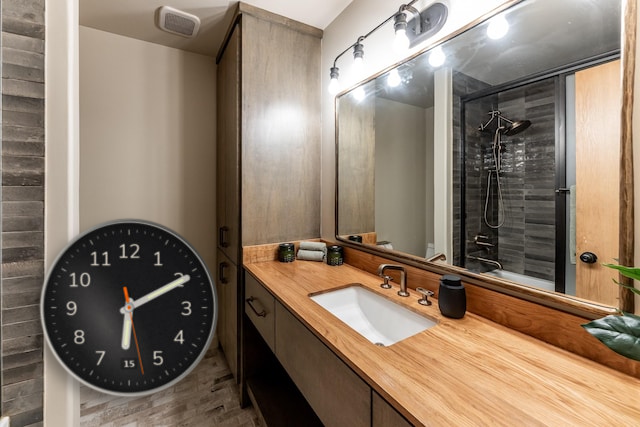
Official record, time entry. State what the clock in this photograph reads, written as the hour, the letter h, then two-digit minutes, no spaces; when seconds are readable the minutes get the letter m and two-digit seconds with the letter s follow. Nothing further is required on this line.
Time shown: 6h10m28s
